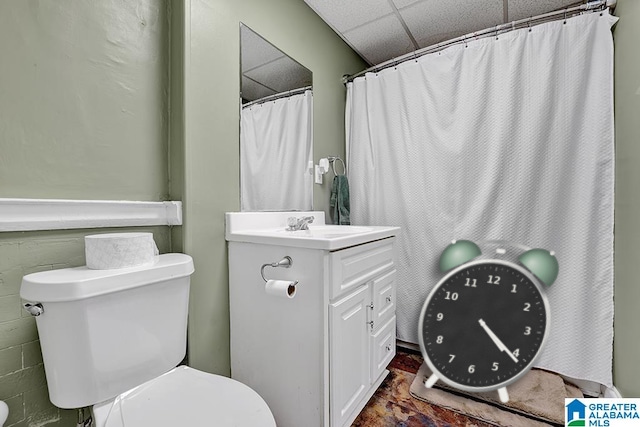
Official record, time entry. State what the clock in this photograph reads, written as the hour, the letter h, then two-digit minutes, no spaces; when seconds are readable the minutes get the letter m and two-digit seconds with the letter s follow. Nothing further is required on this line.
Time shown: 4h21
